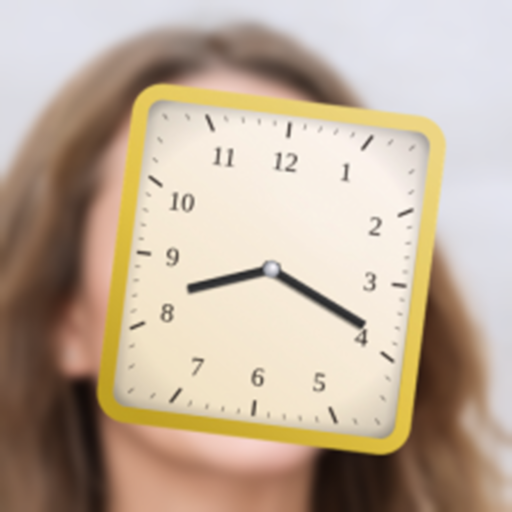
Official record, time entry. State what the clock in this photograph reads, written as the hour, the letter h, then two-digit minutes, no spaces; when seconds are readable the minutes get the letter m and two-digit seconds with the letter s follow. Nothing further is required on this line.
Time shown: 8h19
